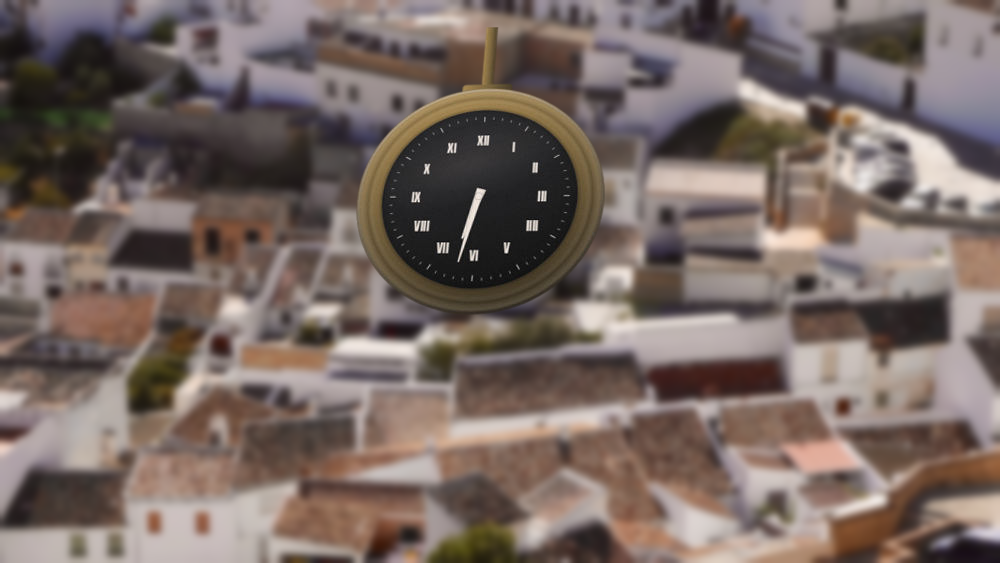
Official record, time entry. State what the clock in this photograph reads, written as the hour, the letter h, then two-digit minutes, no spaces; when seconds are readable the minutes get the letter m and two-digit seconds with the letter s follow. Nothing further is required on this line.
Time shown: 6h32
